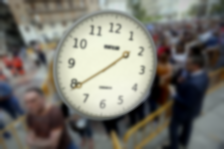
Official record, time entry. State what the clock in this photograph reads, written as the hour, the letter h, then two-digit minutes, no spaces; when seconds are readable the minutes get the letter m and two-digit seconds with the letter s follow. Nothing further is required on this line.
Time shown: 1h39
